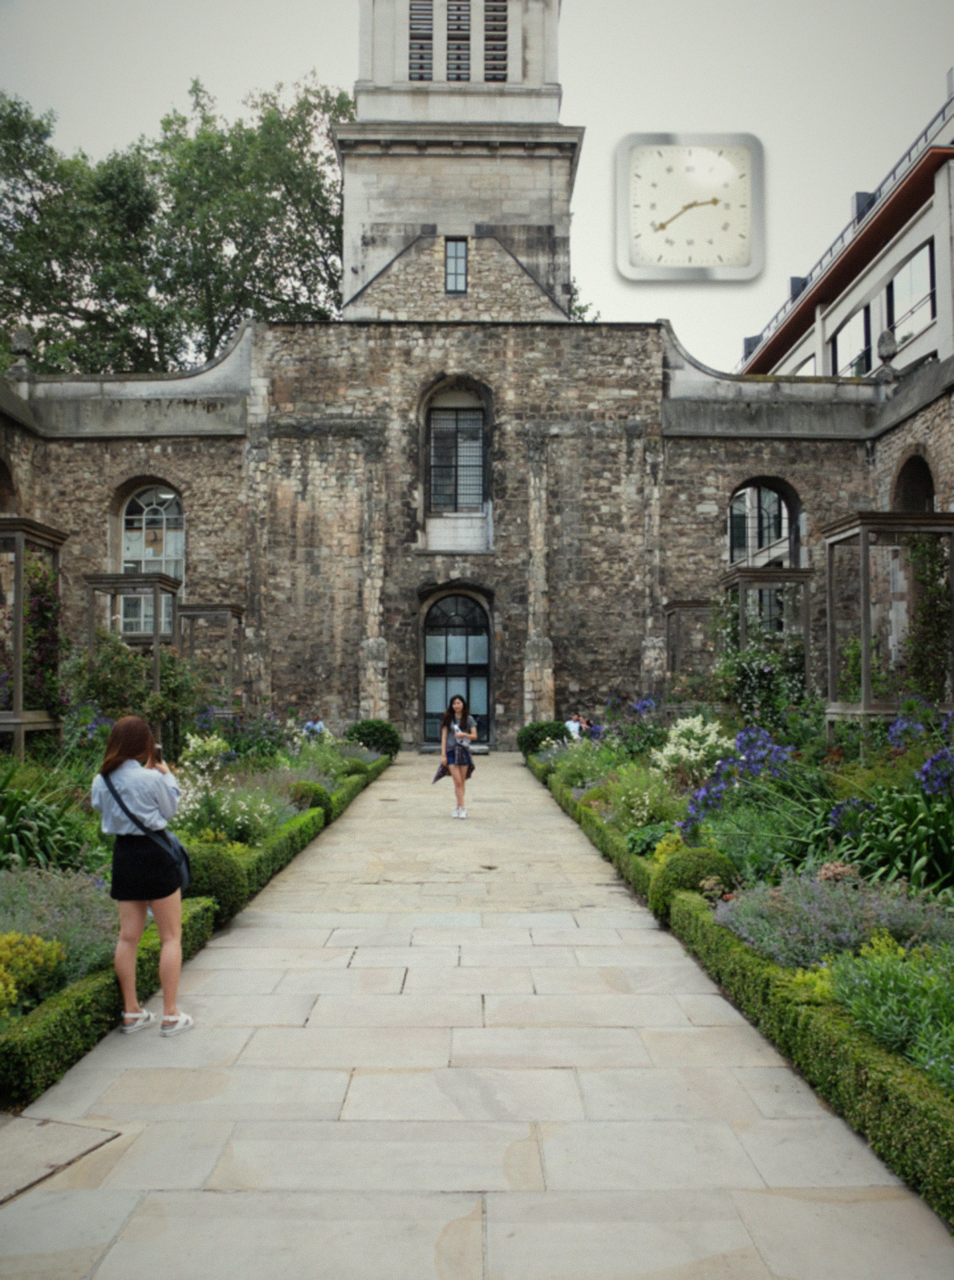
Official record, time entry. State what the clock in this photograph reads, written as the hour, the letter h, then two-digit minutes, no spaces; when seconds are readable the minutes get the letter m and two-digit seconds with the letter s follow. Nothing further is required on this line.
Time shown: 2h39
